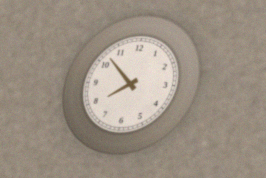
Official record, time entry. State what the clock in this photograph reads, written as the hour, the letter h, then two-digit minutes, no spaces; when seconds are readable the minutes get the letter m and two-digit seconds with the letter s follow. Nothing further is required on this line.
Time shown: 7h52
